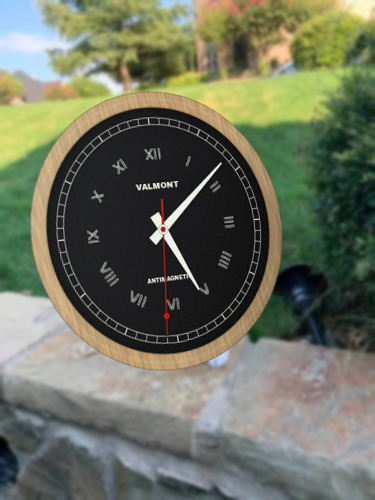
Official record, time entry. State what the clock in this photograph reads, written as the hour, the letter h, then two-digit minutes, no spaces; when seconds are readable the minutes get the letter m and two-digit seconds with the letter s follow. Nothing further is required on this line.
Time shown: 5h08m31s
